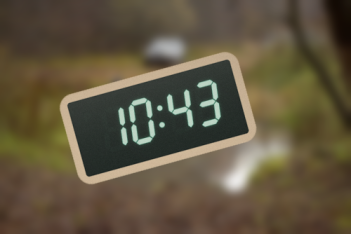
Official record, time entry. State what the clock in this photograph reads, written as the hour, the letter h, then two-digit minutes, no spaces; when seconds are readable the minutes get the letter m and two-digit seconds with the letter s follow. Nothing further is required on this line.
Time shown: 10h43
